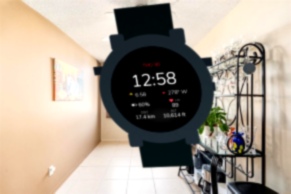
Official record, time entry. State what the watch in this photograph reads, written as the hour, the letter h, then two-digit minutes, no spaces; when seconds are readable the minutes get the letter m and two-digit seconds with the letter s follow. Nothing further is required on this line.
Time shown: 12h58
